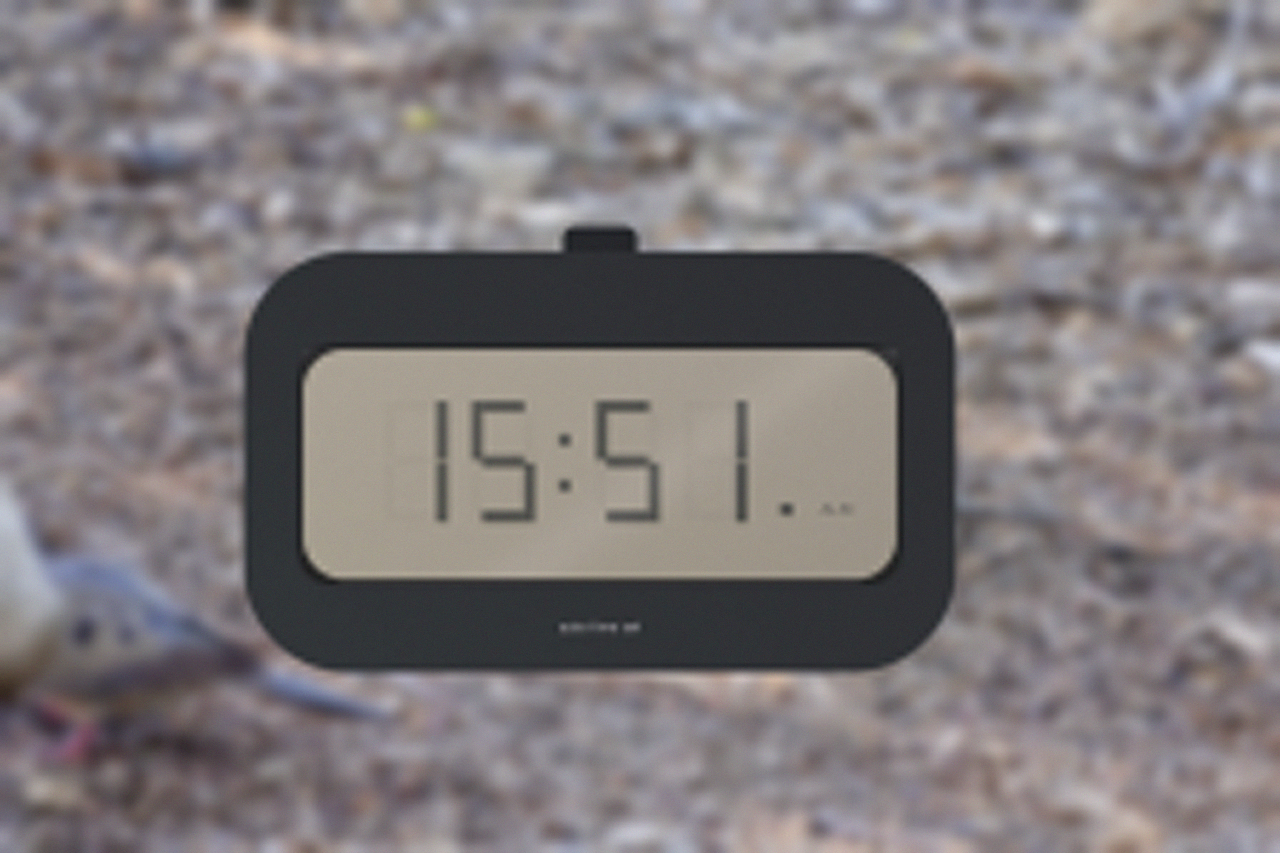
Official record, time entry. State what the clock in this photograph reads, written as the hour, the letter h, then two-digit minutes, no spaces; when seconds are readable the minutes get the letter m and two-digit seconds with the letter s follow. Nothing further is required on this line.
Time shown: 15h51
